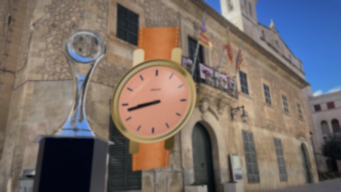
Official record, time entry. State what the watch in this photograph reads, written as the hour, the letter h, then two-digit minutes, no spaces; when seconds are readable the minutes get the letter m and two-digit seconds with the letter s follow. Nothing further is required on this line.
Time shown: 8h43
